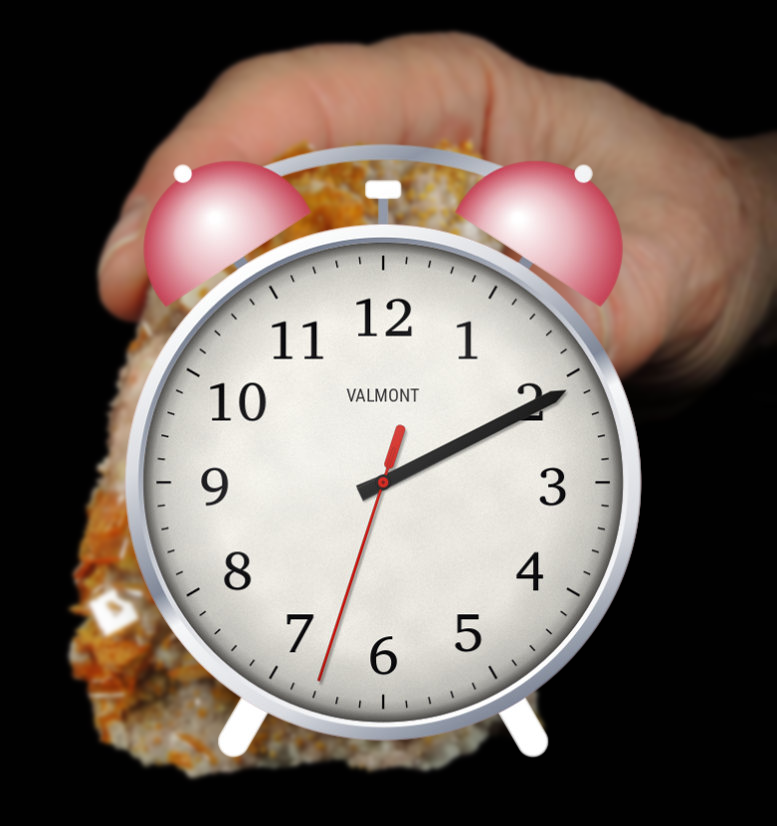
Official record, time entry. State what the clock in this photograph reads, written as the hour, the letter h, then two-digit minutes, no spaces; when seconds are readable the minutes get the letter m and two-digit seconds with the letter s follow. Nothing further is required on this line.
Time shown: 2h10m33s
